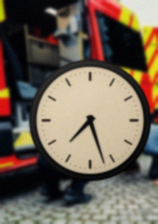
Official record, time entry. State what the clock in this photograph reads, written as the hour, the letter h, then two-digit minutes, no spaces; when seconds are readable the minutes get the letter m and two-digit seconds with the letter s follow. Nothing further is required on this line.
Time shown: 7h27
